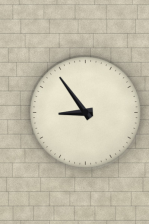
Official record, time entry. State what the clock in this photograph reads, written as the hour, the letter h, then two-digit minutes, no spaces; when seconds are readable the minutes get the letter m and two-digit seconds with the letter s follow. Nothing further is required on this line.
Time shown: 8h54
